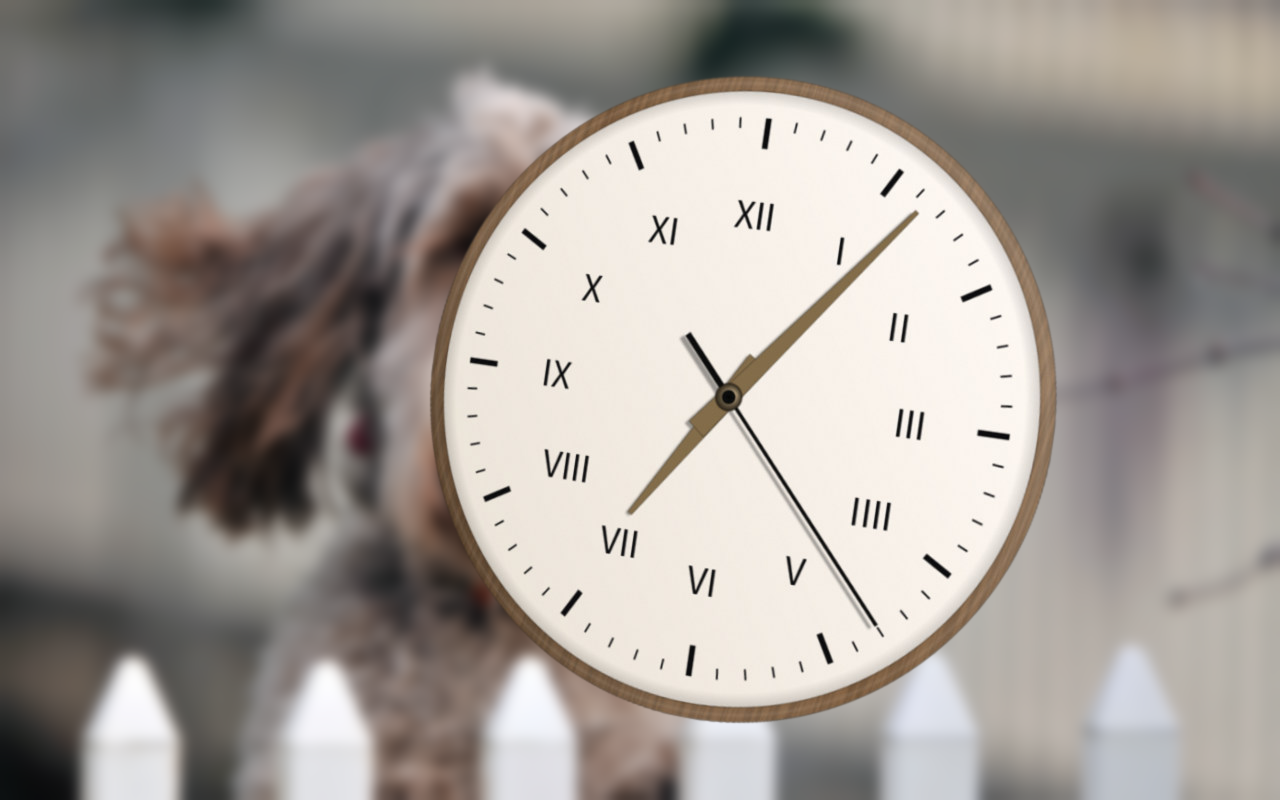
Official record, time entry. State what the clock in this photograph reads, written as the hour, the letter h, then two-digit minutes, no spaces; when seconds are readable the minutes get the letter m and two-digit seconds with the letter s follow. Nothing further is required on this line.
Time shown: 7h06m23s
